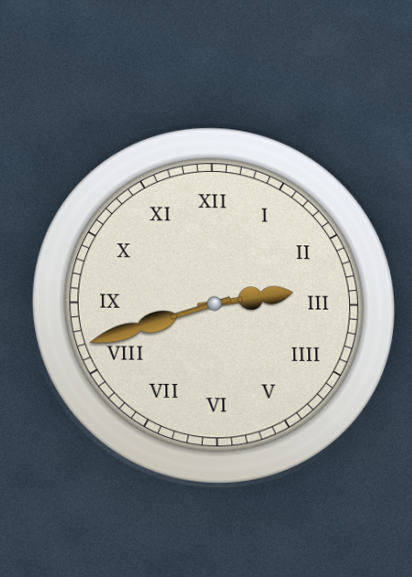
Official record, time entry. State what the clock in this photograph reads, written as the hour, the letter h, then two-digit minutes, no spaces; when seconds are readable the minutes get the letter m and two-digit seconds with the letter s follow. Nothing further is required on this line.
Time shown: 2h42
